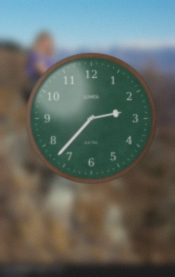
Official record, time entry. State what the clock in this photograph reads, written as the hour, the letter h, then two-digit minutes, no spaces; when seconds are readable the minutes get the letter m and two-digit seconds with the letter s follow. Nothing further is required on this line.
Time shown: 2h37
